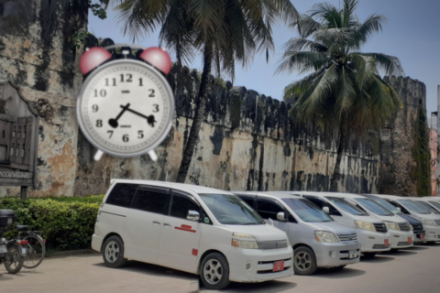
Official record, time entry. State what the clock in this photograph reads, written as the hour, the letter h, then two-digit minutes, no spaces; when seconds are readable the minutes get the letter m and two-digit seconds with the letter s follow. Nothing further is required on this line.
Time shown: 7h19
